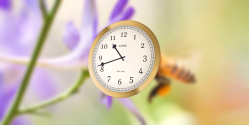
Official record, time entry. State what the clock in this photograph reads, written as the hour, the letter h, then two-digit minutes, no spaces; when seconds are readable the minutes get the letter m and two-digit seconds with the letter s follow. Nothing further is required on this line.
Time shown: 10h42
